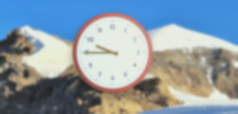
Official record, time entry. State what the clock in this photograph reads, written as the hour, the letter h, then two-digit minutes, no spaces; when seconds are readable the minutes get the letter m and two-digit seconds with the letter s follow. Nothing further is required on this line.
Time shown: 9h45
